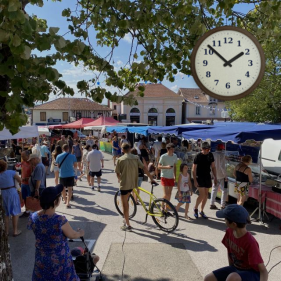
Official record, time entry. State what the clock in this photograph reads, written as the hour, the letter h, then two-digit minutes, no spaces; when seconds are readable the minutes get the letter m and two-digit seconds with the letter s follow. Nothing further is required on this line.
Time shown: 1h52
